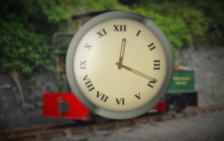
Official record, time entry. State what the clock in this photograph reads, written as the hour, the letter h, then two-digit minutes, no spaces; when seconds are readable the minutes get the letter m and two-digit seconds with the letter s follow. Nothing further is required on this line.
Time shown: 12h19
